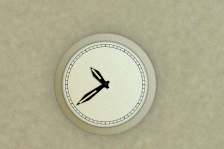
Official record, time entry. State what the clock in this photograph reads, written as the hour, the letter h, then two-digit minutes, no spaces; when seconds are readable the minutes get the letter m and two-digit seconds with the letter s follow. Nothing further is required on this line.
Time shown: 10h39
